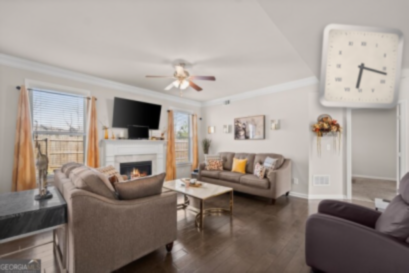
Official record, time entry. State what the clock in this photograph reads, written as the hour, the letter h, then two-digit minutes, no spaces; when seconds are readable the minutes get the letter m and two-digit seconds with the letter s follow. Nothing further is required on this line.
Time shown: 6h17
